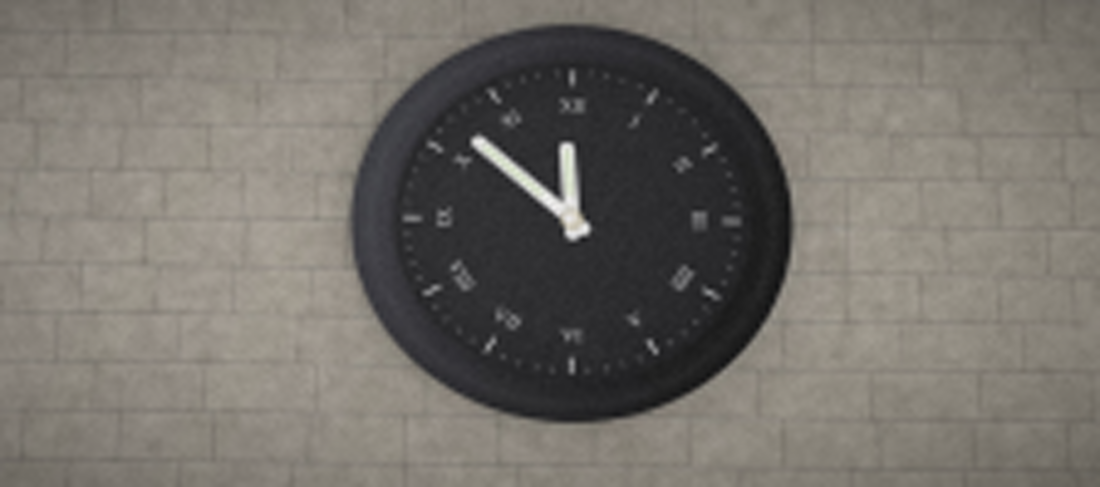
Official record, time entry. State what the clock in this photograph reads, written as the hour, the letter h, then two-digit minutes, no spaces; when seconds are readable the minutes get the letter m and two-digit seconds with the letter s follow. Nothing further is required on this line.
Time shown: 11h52
